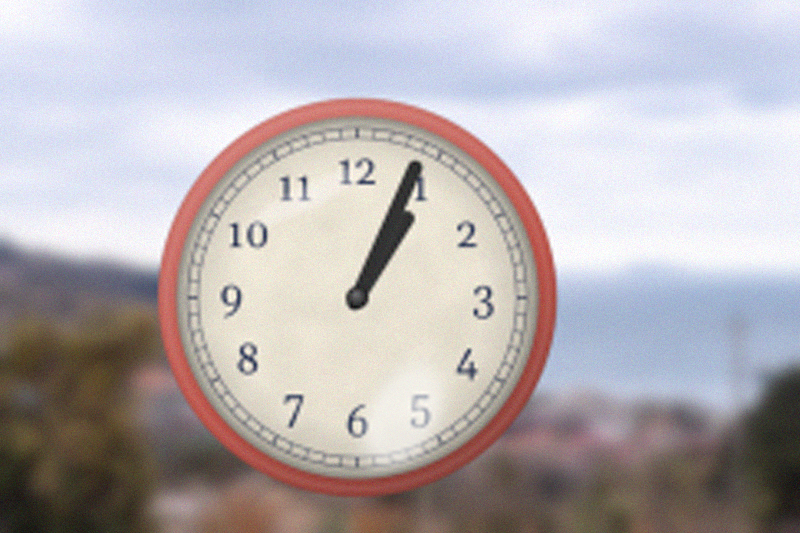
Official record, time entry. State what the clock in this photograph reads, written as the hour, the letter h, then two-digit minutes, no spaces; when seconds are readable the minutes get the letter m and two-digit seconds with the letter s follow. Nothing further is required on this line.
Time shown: 1h04
